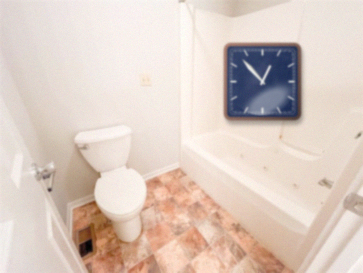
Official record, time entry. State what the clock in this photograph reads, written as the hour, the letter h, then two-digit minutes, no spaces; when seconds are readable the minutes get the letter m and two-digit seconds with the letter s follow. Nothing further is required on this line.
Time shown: 12h53
